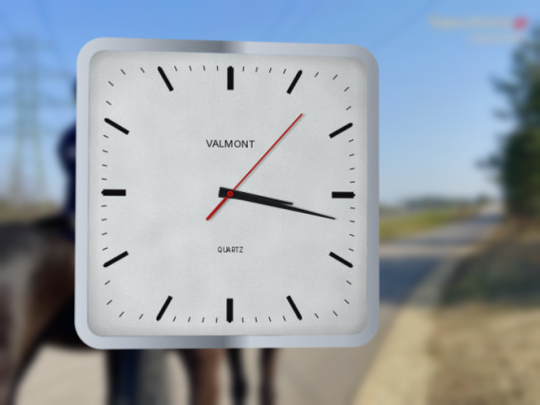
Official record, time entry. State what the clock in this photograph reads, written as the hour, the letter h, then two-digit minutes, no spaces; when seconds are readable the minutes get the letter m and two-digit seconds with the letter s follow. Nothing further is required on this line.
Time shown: 3h17m07s
